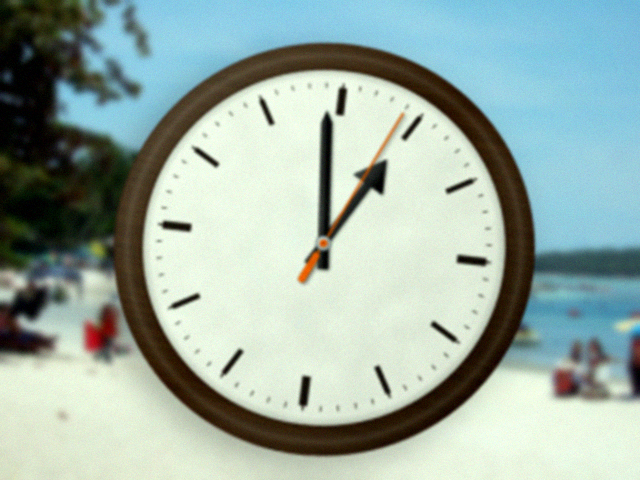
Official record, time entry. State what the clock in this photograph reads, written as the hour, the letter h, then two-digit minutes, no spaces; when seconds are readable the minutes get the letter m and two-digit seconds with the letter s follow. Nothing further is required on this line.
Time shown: 12h59m04s
